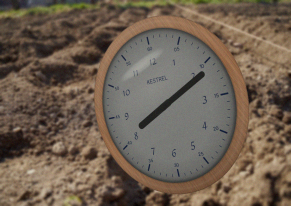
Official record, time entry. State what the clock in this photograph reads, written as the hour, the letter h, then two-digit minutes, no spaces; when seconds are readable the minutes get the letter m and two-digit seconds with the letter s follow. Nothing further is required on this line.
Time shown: 8h11
